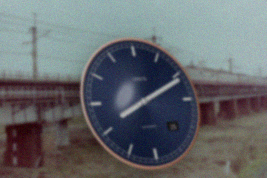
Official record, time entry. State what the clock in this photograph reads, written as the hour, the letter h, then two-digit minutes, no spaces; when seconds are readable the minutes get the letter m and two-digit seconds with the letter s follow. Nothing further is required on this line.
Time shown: 8h11
